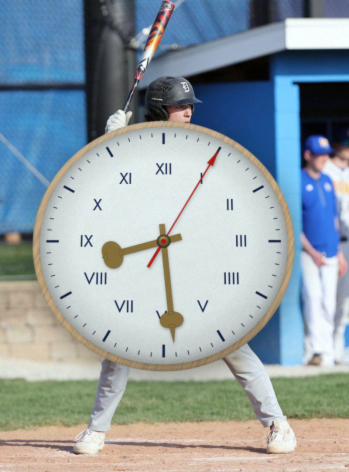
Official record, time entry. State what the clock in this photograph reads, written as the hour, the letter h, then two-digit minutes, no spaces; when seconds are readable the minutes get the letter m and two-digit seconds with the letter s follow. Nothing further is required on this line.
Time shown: 8h29m05s
